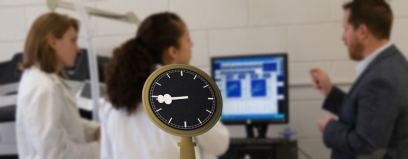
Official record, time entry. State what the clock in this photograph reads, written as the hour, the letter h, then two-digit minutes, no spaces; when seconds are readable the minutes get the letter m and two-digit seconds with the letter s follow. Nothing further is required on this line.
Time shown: 8h44
